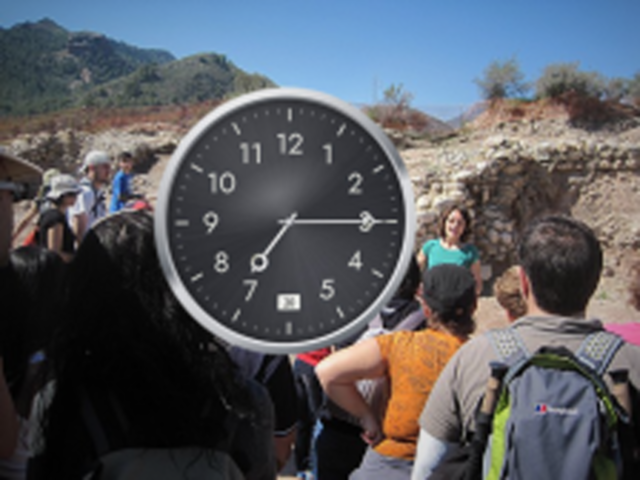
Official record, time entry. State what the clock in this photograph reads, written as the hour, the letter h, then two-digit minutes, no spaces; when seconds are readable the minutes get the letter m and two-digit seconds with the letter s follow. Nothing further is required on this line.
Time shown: 7h15
